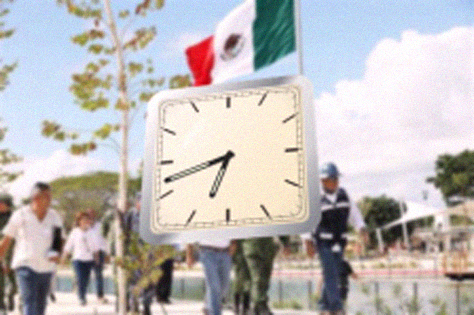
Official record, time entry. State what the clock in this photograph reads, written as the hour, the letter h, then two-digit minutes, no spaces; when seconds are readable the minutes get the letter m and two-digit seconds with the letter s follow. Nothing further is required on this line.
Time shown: 6h42
